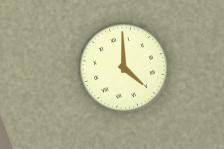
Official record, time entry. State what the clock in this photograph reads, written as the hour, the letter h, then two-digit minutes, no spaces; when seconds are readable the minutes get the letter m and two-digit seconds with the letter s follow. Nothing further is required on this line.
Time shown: 5h03
